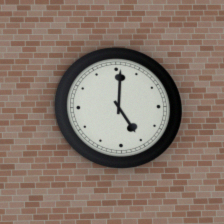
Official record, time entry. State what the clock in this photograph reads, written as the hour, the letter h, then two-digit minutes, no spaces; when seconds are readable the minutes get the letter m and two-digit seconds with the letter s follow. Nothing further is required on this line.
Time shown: 5h01
